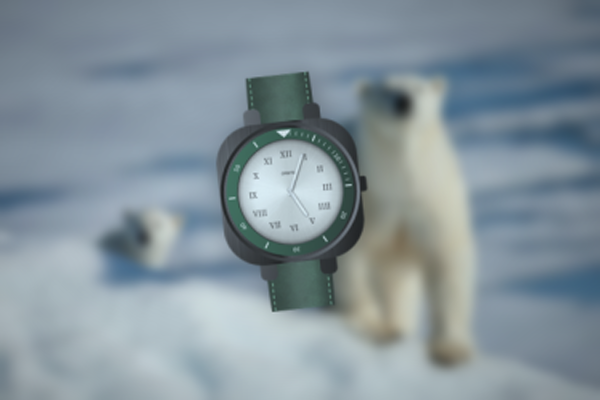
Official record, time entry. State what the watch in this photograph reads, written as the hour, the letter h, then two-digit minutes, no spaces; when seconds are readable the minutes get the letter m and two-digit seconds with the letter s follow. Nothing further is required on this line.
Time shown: 5h04
